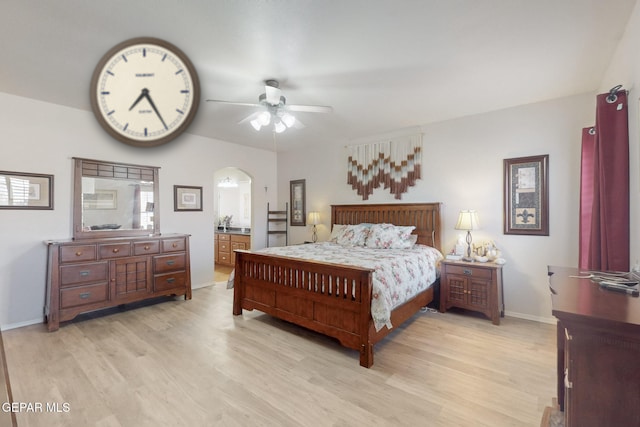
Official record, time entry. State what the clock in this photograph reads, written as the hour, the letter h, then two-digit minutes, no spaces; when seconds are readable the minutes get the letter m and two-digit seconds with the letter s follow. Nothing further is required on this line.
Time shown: 7h25
